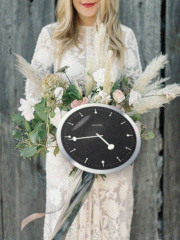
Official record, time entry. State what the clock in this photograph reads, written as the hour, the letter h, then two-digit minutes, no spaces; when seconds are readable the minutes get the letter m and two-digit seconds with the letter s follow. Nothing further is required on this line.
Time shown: 4h44
